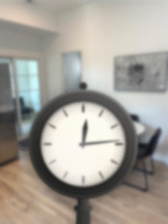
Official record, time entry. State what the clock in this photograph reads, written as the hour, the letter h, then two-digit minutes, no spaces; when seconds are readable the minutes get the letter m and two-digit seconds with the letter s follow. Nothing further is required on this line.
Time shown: 12h14
